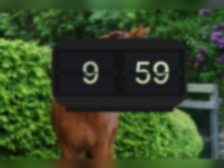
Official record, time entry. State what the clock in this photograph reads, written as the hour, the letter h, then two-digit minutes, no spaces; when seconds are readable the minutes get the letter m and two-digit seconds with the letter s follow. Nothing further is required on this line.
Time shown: 9h59
